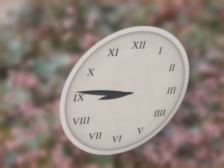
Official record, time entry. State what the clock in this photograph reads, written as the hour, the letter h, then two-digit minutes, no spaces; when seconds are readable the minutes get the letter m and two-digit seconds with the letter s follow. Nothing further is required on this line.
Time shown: 8h46
